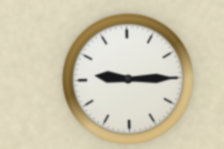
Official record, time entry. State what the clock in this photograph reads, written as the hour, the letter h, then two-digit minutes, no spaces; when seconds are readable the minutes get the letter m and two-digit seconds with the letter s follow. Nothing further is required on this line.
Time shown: 9h15
